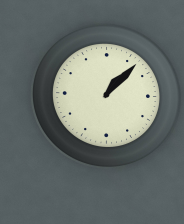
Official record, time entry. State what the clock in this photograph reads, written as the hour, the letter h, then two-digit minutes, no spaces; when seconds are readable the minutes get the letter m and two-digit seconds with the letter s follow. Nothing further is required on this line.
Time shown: 1h07
